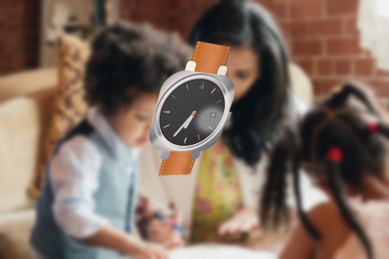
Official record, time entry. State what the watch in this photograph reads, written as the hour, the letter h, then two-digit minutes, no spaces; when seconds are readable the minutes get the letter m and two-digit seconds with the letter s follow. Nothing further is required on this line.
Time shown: 6h35
